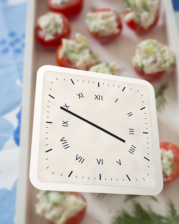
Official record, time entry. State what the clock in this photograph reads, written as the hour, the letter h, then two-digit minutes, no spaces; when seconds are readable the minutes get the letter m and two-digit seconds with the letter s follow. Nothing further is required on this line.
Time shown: 3h49
